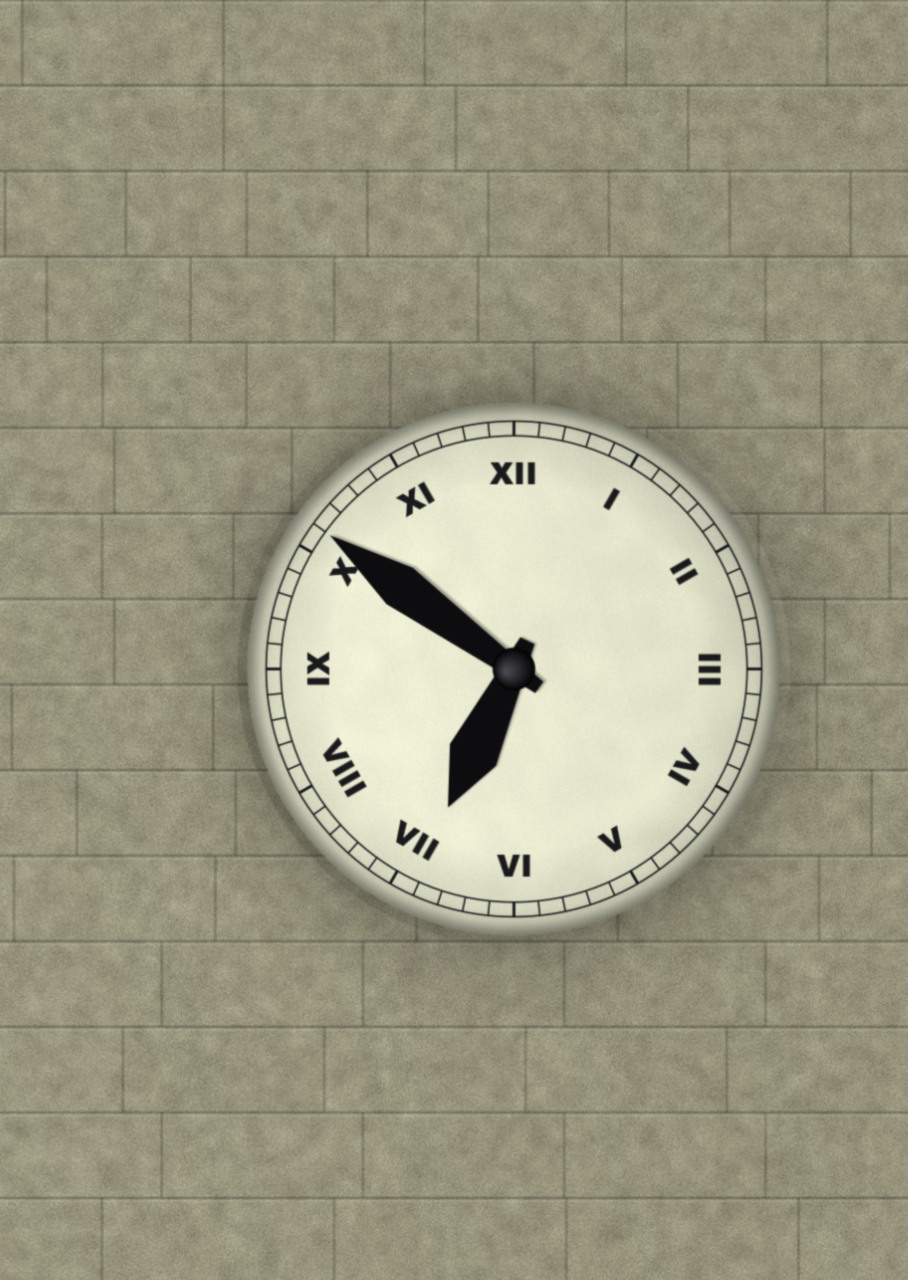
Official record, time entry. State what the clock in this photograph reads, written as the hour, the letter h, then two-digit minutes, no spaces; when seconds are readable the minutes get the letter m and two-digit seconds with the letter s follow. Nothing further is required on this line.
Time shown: 6h51
